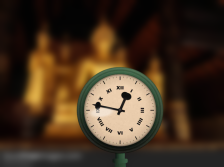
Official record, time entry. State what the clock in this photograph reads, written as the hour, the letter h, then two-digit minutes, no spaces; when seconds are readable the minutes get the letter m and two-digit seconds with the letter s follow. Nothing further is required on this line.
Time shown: 12h47
